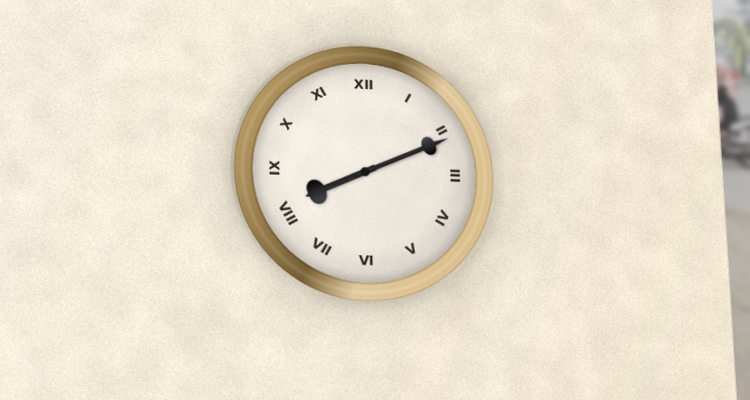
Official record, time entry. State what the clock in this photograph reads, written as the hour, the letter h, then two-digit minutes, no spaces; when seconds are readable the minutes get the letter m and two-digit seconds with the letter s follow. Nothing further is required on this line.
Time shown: 8h11
